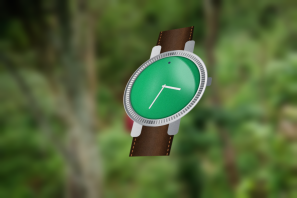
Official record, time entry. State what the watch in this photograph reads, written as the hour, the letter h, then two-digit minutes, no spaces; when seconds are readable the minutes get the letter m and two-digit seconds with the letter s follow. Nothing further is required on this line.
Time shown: 3h34
